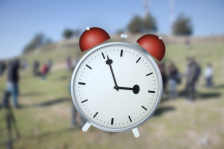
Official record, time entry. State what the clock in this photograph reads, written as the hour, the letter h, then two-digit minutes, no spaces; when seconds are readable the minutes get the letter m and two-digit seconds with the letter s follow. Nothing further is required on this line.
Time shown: 2h56
